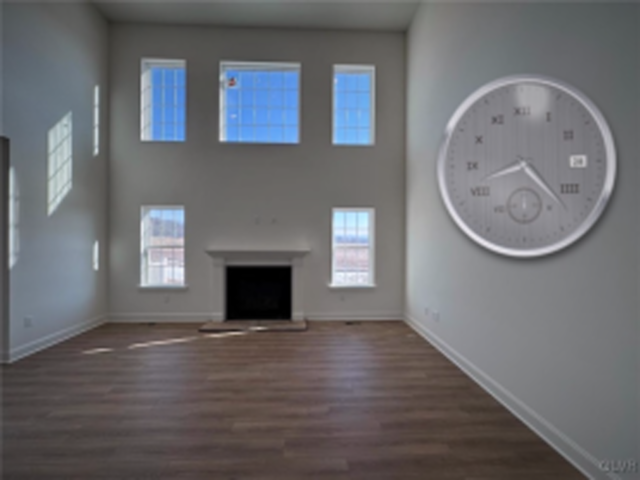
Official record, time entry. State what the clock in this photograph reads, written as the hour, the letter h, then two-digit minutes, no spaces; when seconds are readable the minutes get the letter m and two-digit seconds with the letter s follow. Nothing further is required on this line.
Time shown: 8h23
